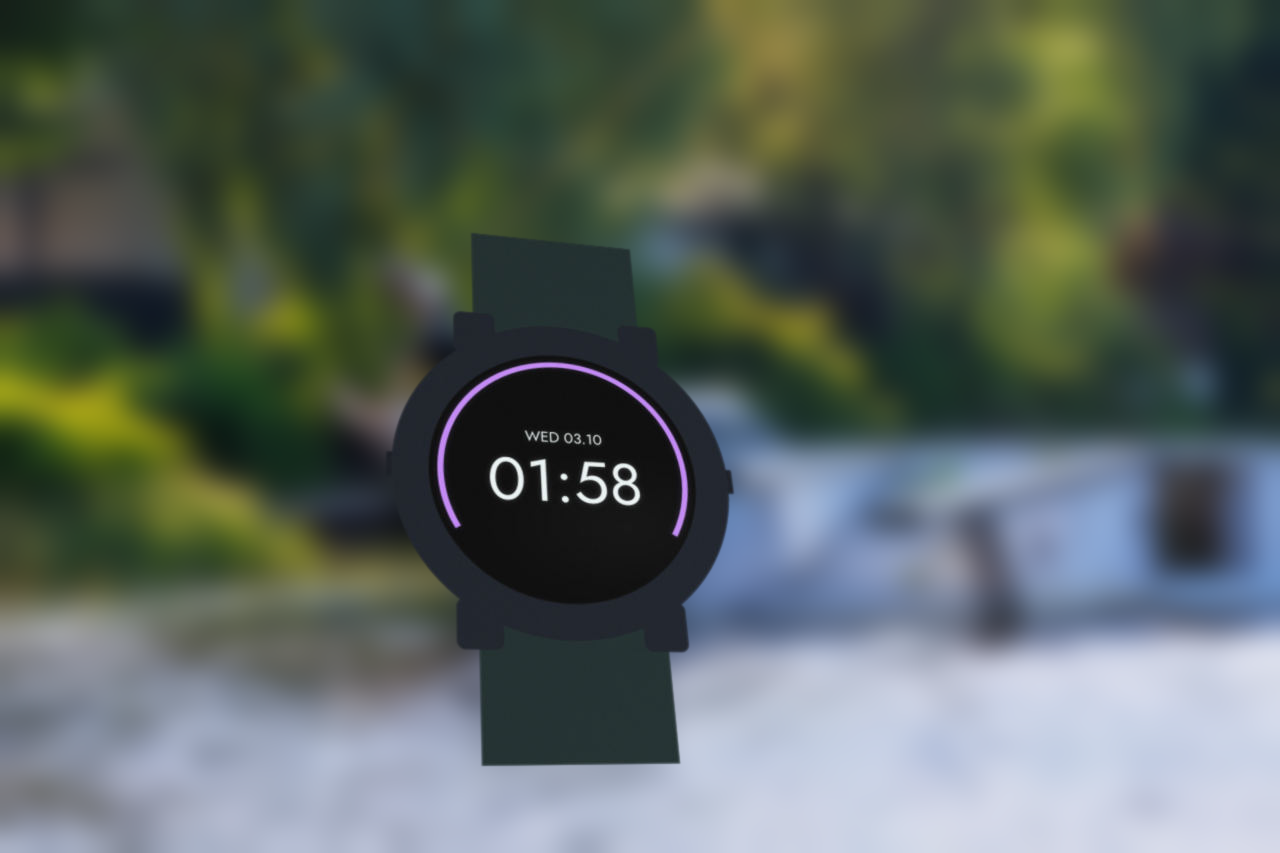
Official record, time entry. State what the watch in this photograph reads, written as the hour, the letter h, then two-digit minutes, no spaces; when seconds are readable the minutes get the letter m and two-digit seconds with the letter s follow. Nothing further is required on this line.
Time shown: 1h58
